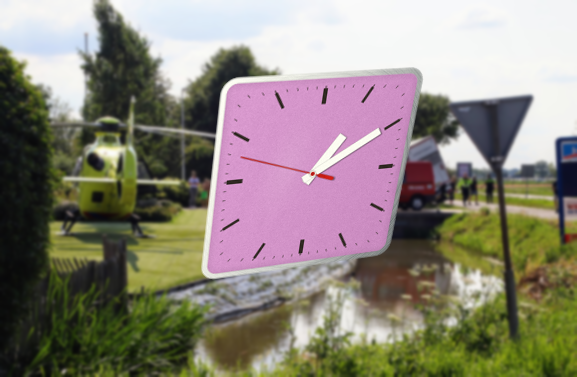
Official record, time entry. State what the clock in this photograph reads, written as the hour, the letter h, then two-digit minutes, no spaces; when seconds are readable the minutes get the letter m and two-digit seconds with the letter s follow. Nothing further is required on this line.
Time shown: 1h09m48s
